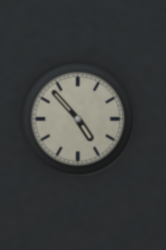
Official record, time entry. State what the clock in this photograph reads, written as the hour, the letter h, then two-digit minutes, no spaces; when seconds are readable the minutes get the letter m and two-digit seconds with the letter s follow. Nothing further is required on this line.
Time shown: 4h53
